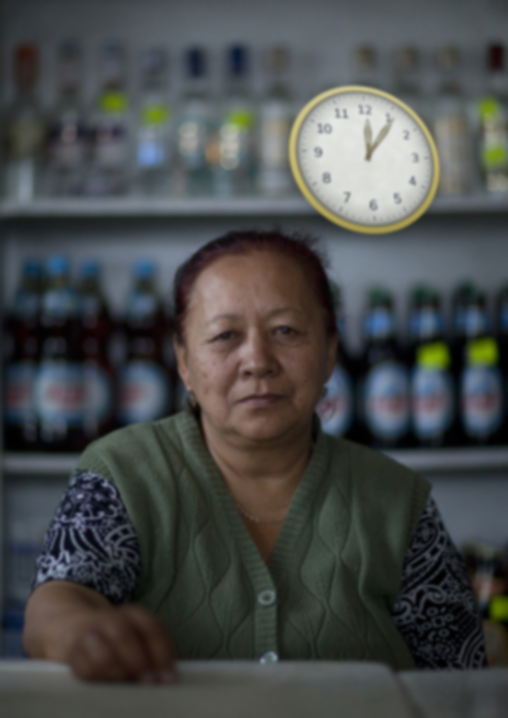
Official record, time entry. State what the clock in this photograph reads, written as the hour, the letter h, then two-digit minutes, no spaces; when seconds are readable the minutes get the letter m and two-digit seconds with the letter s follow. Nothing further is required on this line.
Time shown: 12h06
